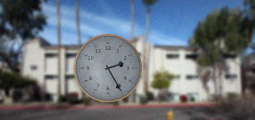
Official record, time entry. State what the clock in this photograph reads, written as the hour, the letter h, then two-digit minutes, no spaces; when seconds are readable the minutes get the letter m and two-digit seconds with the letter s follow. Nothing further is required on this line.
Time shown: 2h25
